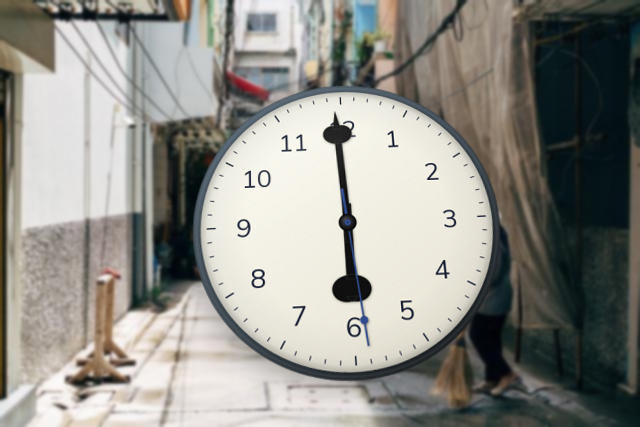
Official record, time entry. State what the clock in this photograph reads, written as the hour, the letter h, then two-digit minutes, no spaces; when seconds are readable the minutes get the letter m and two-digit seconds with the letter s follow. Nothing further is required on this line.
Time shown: 5h59m29s
